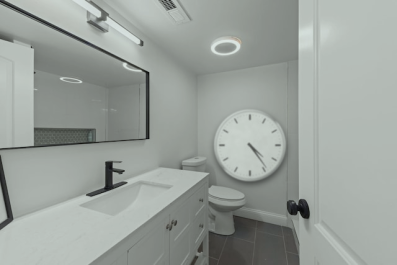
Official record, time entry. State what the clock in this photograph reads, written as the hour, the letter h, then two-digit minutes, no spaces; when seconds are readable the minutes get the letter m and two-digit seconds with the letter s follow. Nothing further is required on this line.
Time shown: 4h24
